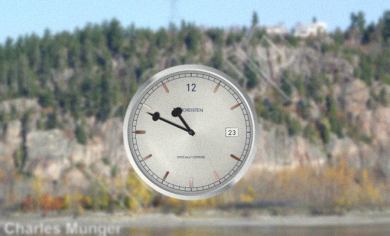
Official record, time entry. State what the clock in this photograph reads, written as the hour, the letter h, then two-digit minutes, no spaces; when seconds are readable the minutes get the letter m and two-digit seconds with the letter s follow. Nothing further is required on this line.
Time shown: 10h49
